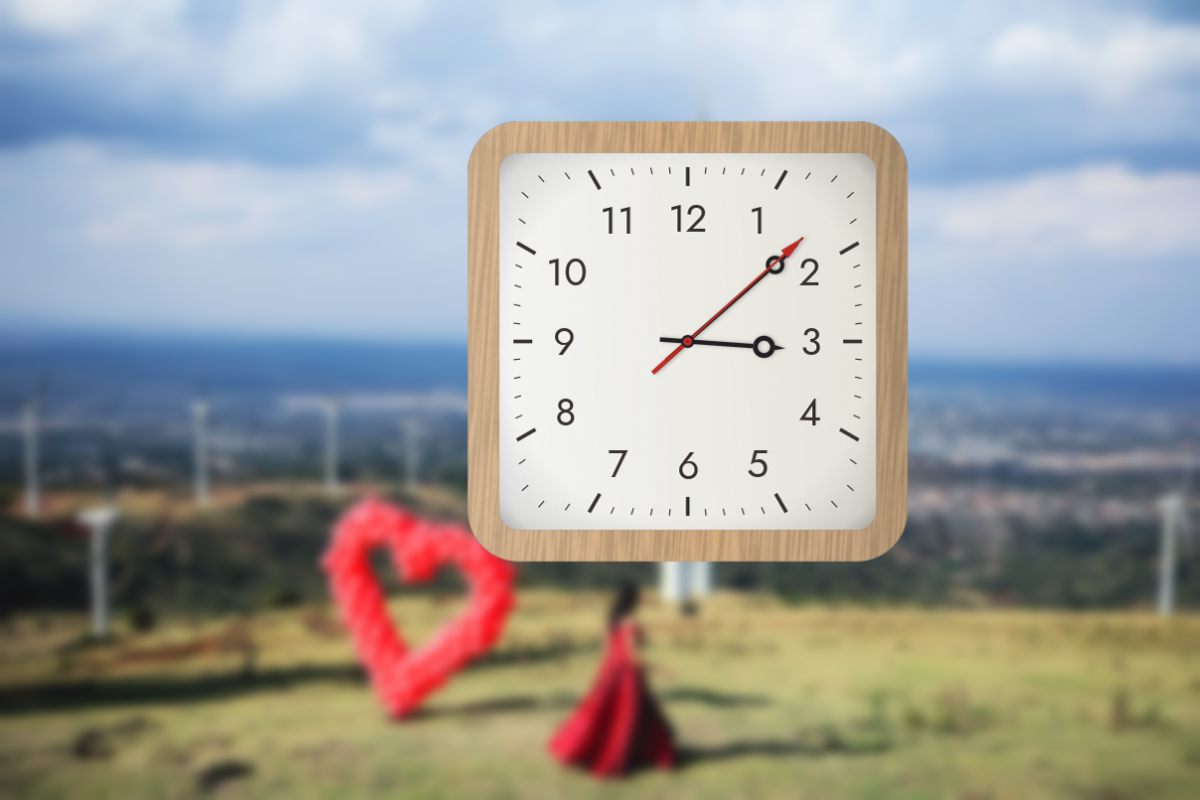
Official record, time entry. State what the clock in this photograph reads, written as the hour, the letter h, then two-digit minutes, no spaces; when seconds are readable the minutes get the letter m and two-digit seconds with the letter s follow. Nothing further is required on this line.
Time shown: 3h08m08s
